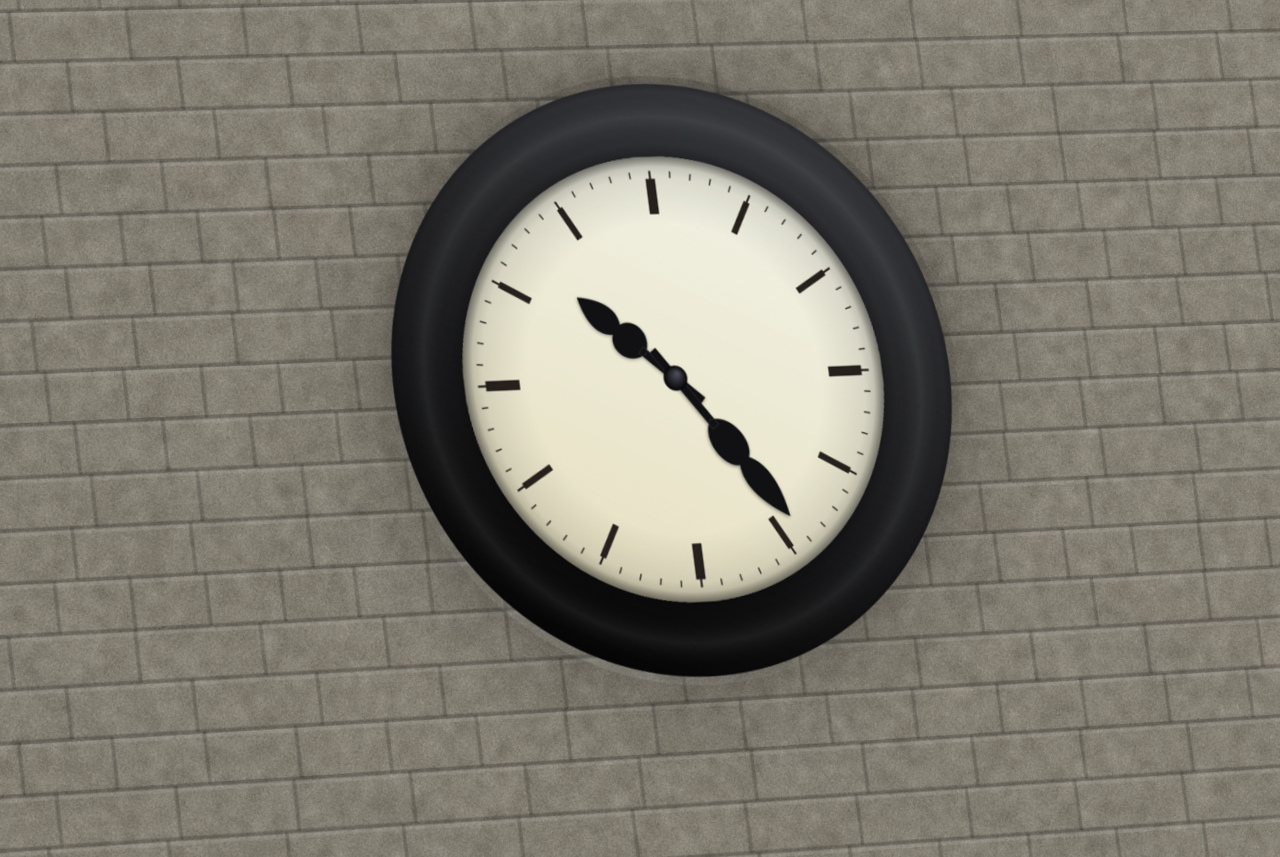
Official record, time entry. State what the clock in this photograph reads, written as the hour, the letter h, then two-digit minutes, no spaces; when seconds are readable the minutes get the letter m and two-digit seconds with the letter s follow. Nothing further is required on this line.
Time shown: 10h24
